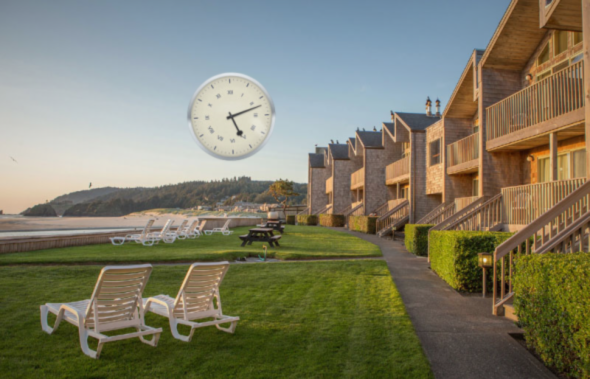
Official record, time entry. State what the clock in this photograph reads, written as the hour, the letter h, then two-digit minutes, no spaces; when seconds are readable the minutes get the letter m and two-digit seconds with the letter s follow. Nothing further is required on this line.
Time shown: 5h12
